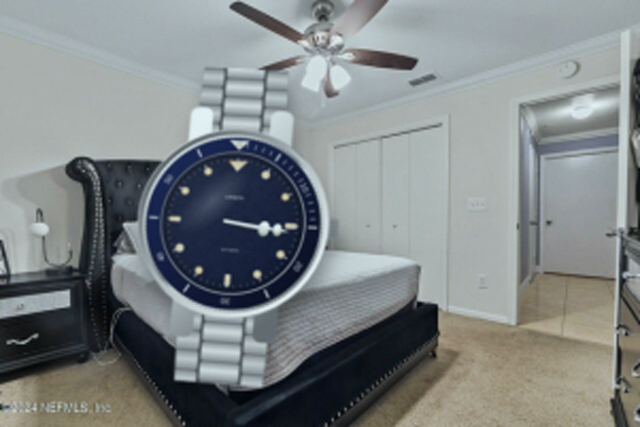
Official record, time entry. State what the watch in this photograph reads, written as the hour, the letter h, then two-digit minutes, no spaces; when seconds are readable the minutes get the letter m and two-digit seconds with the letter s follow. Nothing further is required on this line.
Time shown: 3h16
